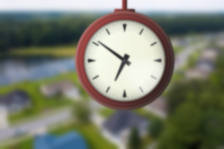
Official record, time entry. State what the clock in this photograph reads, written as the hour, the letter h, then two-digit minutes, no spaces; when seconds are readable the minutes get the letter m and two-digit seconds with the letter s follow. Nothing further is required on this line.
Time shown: 6h51
